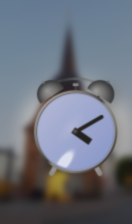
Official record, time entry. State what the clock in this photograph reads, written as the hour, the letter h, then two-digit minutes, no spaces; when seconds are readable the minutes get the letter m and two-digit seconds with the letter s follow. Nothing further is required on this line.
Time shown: 4h10
